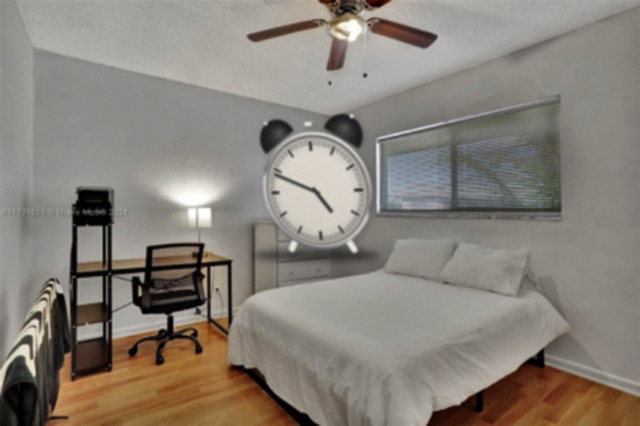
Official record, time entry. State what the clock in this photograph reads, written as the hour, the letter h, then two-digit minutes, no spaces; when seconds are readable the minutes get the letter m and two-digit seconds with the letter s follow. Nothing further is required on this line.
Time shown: 4h49
